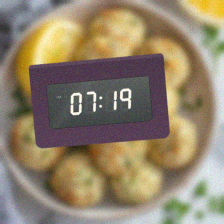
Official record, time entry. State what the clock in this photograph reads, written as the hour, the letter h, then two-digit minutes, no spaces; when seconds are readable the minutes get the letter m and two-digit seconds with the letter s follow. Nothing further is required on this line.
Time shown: 7h19
